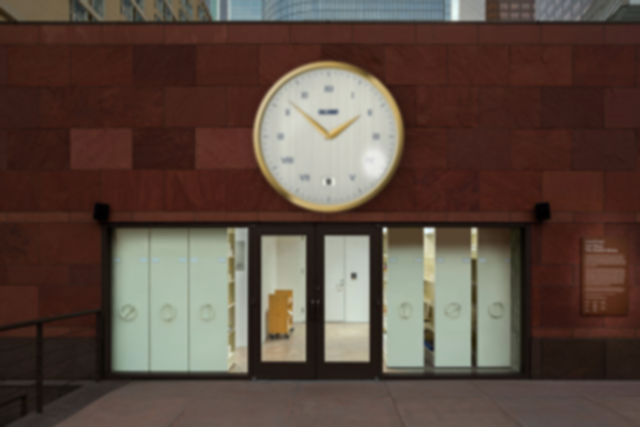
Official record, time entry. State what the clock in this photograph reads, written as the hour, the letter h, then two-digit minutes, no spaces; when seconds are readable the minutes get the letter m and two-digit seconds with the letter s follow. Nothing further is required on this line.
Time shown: 1h52
